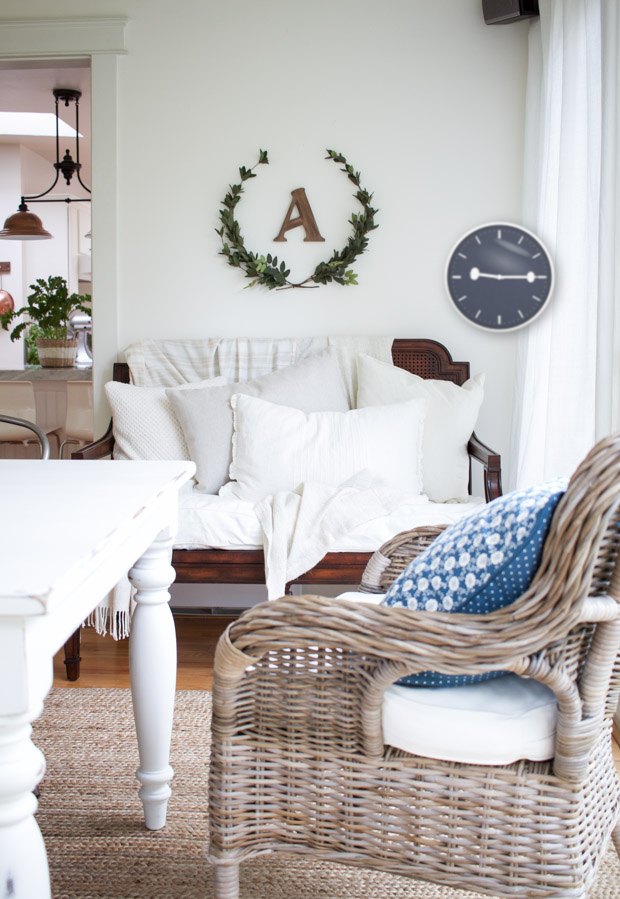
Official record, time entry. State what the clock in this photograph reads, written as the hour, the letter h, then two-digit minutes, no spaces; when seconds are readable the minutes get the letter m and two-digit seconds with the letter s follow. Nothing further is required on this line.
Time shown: 9h15
